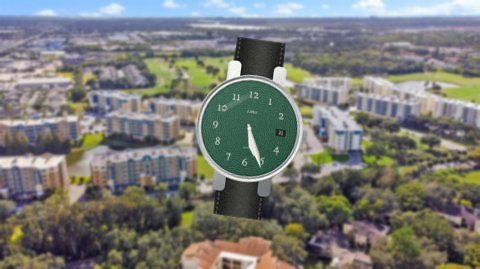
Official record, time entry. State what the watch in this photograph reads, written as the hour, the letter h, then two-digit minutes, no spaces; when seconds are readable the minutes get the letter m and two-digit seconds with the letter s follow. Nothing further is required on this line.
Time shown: 5h26
